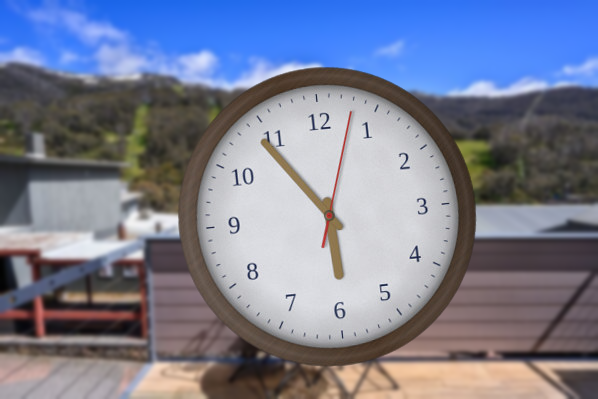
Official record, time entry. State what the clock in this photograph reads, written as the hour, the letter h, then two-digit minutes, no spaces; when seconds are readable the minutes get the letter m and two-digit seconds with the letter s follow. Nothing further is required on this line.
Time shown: 5h54m03s
